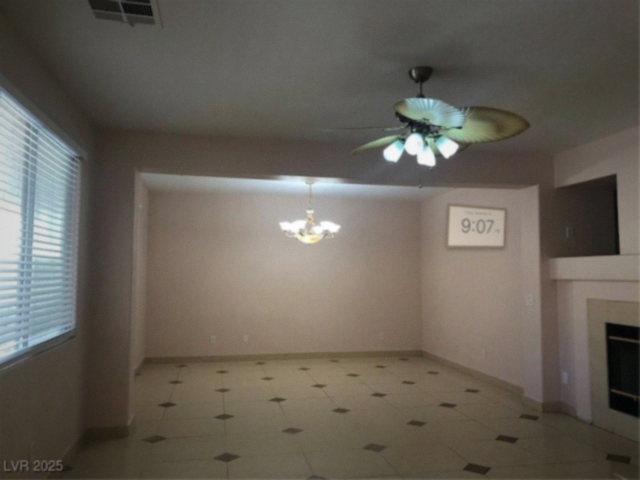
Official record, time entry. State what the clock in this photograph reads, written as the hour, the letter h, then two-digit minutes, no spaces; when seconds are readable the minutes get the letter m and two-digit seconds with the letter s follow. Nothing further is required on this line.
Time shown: 9h07
